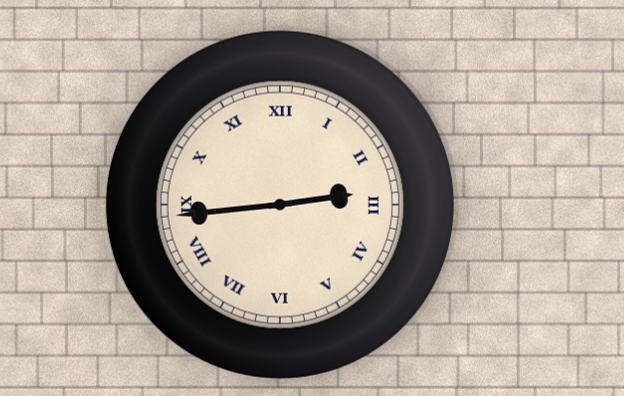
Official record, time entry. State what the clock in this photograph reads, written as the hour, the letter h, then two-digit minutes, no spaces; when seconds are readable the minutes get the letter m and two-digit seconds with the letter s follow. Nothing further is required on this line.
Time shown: 2h44
